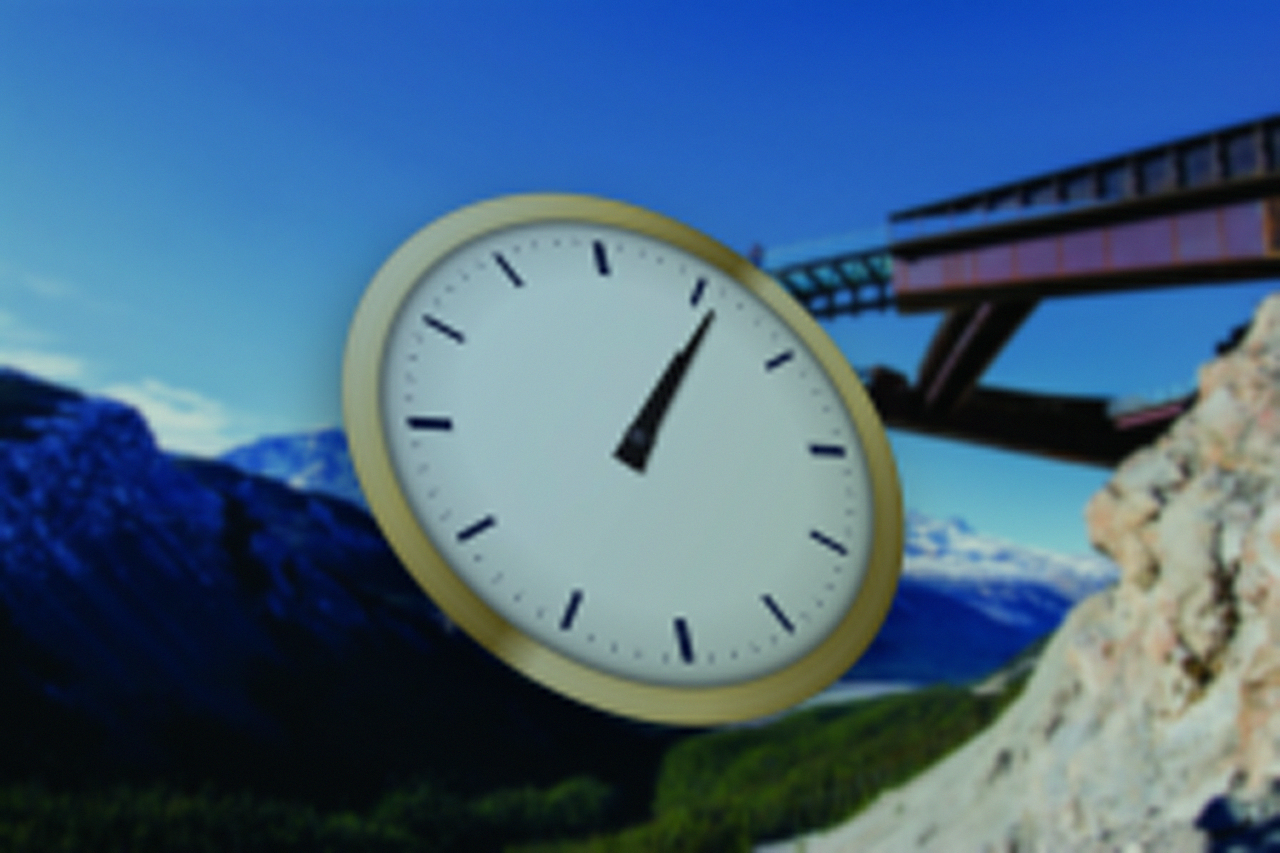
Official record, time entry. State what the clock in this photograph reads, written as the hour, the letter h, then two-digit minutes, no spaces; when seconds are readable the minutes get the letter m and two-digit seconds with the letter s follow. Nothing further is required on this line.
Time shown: 1h06
